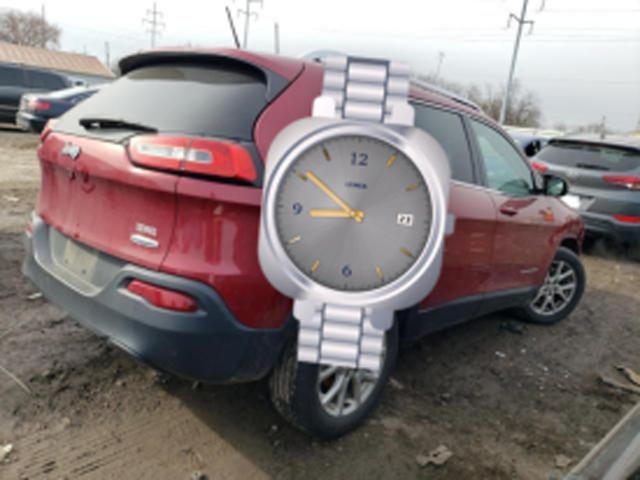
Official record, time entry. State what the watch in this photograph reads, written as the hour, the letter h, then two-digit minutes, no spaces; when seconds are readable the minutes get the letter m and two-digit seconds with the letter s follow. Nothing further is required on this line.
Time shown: 8h51
